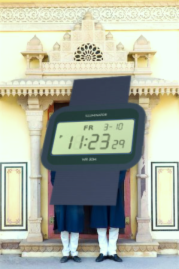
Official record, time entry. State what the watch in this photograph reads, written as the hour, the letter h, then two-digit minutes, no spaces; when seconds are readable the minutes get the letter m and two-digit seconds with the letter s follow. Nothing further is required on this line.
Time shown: 11h23m29s
